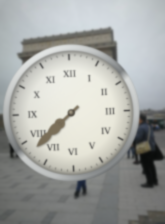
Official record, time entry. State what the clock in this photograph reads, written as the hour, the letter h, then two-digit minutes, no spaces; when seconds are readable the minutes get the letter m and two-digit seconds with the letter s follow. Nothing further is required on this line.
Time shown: 7h38
